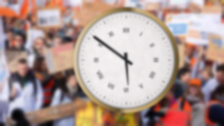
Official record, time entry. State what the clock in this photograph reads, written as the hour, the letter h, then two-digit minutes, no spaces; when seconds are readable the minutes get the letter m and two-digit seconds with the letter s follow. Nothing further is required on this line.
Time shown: 5h51
